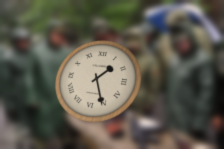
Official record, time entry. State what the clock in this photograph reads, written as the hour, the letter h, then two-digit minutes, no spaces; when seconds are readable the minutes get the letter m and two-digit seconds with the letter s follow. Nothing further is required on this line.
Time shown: 1h26
